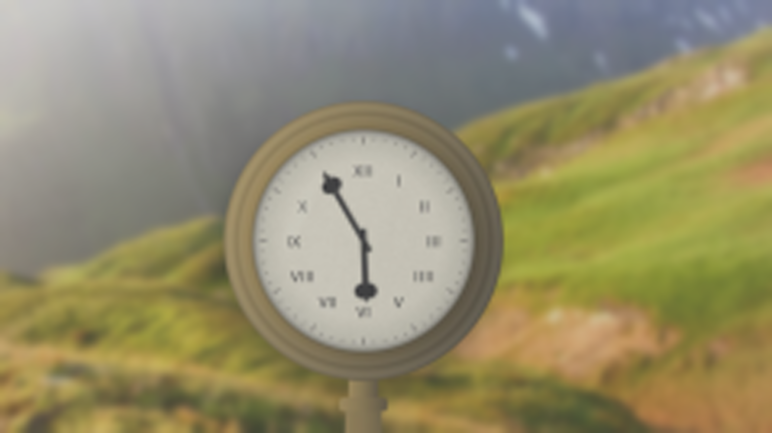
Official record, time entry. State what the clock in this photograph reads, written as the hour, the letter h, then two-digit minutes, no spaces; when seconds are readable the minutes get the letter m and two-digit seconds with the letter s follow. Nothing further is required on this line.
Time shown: 5h55
